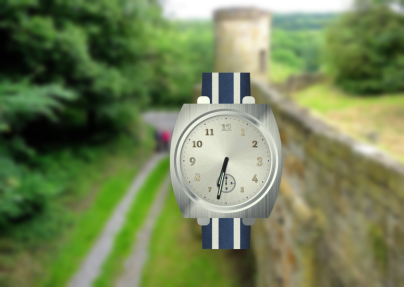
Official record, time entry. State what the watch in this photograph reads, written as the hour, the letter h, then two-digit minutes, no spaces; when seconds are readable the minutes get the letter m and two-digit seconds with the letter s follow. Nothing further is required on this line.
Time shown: 6h32
